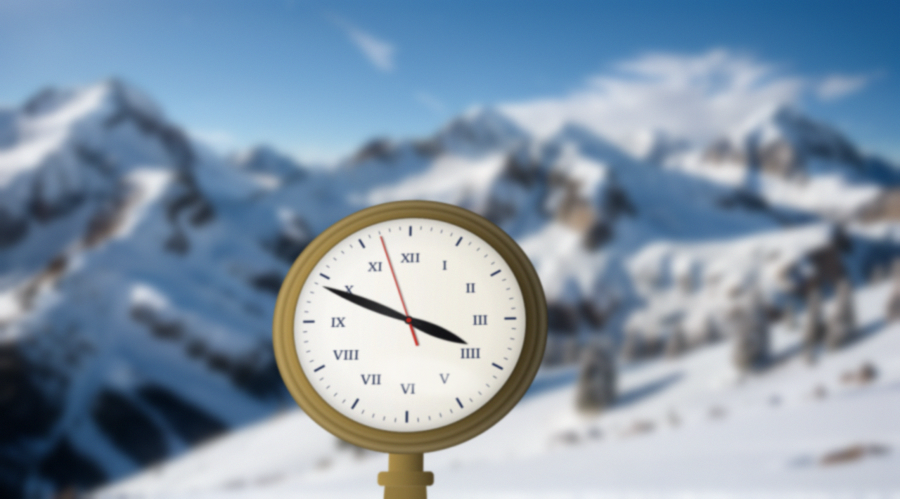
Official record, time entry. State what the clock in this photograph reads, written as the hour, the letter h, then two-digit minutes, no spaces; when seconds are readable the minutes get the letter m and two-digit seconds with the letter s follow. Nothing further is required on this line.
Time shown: 3h48m57s
